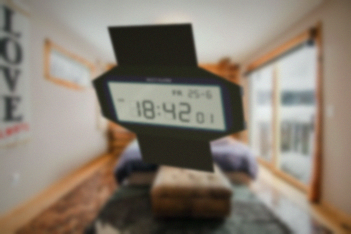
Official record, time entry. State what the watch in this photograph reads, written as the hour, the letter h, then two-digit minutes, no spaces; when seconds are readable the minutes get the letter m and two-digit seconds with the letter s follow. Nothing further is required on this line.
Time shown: 18h42
